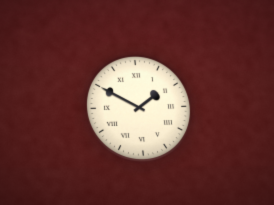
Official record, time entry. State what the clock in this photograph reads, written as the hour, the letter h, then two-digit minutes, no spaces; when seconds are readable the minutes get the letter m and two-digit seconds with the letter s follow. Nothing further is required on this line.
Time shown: 1h50
